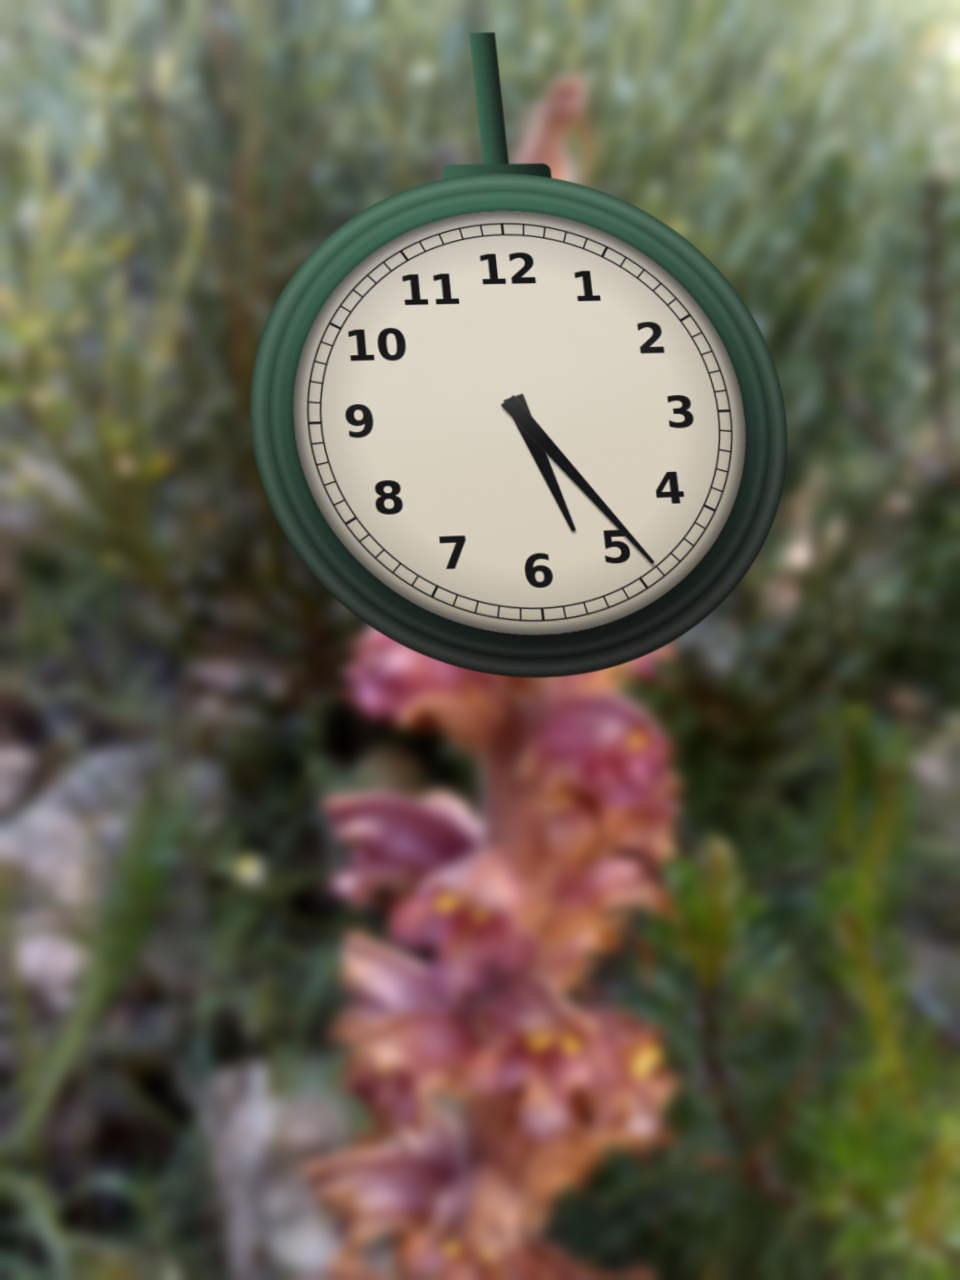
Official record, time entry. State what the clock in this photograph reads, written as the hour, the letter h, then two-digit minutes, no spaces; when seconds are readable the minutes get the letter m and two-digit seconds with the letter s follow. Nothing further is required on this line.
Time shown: 5h24
